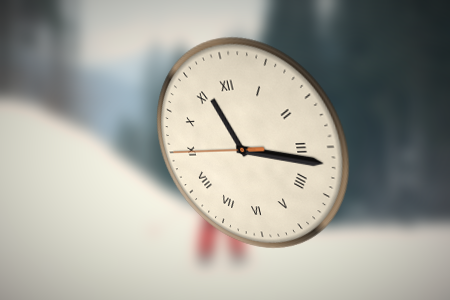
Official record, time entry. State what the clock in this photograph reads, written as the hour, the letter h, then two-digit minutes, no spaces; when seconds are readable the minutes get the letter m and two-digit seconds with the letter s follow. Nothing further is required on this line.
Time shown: 11h16m45s
